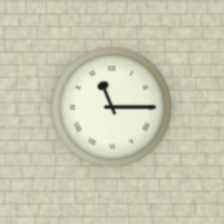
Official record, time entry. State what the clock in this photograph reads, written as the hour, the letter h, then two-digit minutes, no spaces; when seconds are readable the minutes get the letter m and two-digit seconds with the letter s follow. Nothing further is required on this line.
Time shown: 11h15
